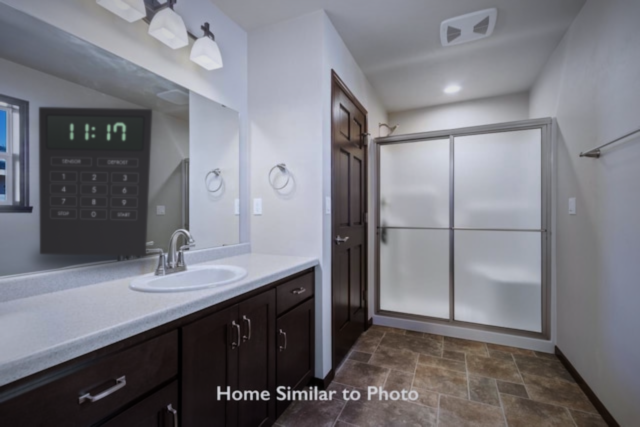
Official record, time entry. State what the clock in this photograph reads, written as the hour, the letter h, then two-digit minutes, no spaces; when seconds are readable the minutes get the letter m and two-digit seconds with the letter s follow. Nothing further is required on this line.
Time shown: 11h17
